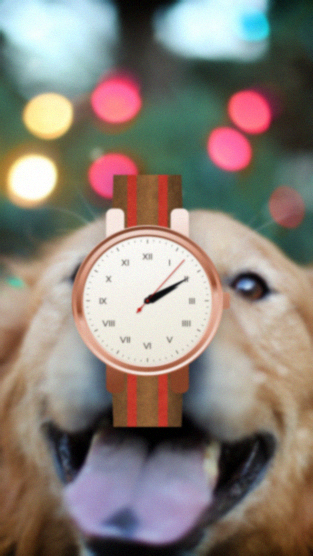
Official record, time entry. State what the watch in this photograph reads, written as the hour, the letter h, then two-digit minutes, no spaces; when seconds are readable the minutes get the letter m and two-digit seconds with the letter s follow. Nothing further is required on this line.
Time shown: 2h10m07s
